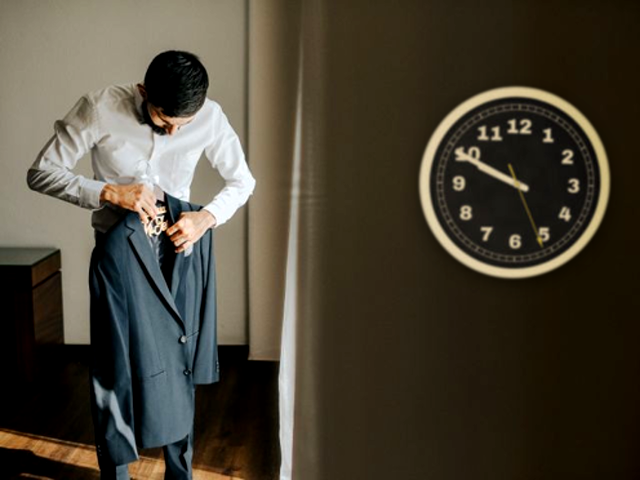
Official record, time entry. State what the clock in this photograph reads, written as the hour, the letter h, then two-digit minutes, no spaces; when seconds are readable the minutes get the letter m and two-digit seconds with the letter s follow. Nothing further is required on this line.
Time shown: 9h49m26s
